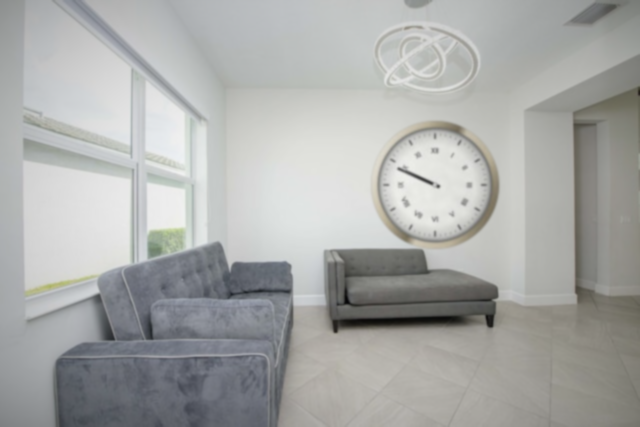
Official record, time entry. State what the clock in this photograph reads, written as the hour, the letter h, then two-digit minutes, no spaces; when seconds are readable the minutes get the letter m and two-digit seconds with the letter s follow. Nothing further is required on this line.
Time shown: 9h49
